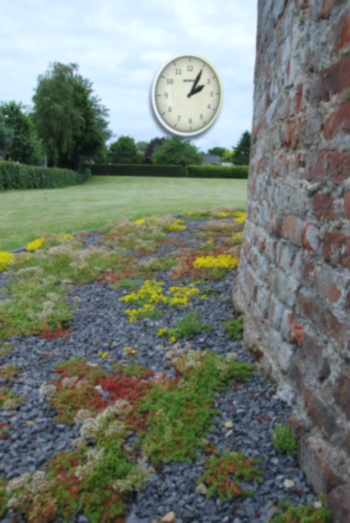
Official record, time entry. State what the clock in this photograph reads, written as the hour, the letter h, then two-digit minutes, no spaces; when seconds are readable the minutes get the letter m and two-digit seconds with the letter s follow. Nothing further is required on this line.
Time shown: 2h05
